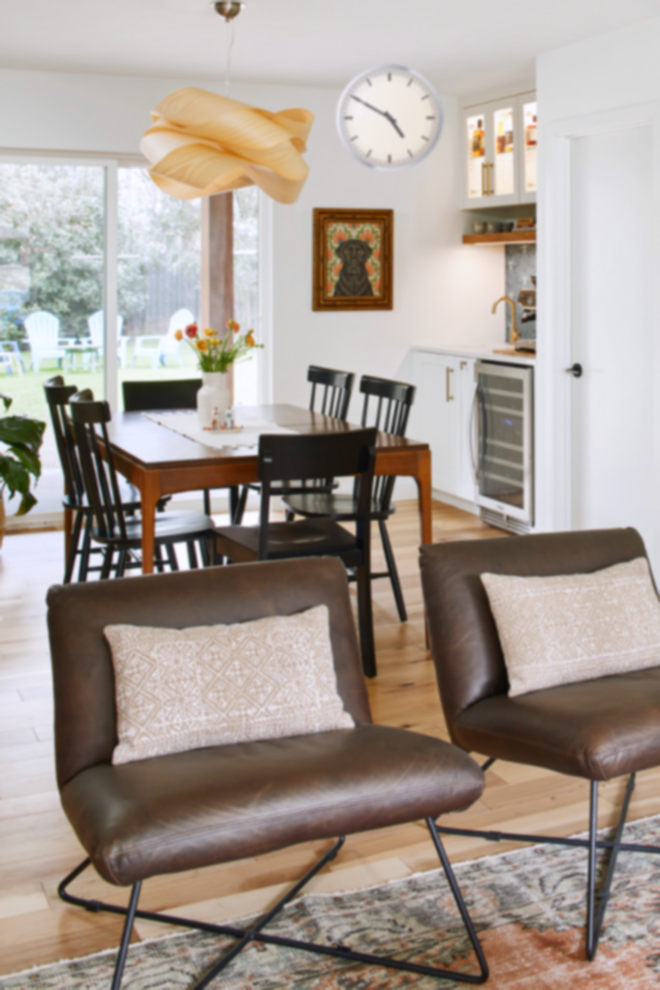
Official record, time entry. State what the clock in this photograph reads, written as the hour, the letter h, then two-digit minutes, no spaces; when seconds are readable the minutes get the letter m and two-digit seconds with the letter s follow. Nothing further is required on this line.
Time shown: 4h50
